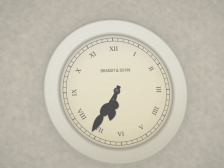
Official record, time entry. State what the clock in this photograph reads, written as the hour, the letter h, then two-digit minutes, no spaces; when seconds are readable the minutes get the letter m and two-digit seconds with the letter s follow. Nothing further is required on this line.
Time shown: 6h36
